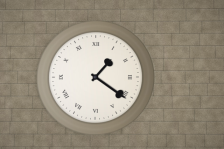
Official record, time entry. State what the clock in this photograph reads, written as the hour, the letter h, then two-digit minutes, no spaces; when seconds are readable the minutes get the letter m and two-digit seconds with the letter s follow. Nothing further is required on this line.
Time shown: 1h21
